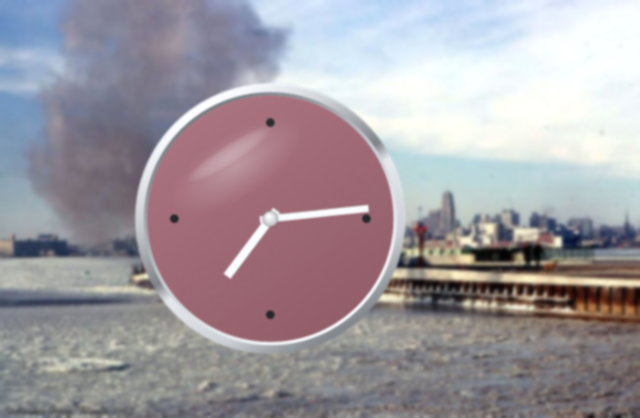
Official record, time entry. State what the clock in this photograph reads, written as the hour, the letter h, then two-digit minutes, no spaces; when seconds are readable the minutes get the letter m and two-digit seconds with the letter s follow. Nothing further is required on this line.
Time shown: 7h14
